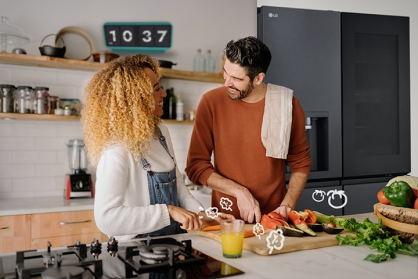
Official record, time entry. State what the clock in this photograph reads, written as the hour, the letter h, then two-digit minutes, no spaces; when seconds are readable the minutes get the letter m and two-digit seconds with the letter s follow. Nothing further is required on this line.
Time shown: 10h37
